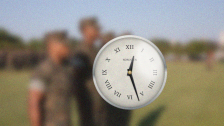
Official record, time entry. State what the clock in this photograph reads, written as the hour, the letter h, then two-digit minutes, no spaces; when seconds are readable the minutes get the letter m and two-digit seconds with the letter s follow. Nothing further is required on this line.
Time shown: 12h27
